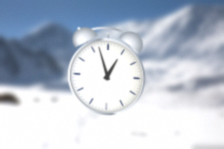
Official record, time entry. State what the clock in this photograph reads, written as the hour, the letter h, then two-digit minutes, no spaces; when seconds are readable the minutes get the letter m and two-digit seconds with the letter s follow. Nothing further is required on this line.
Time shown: 12h57
